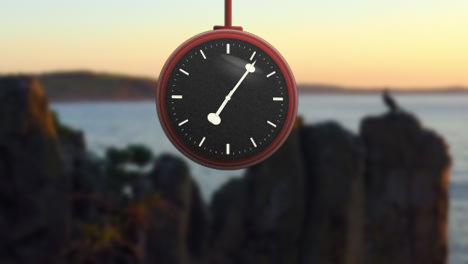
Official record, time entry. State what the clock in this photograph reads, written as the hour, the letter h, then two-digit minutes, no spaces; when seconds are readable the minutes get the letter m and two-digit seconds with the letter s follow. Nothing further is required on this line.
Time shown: 7h06
